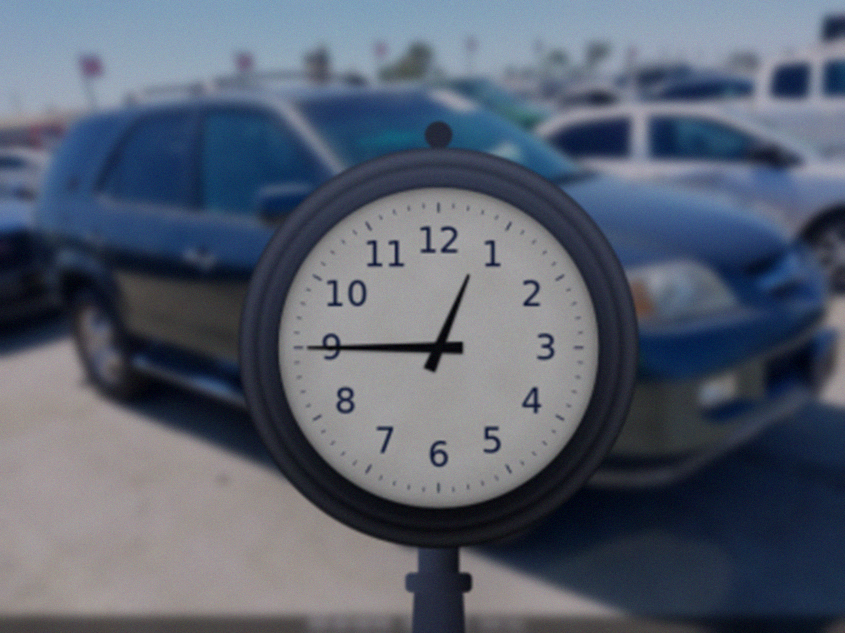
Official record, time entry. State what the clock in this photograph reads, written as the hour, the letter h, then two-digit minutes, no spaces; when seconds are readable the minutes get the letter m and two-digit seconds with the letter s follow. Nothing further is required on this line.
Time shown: 12h45
